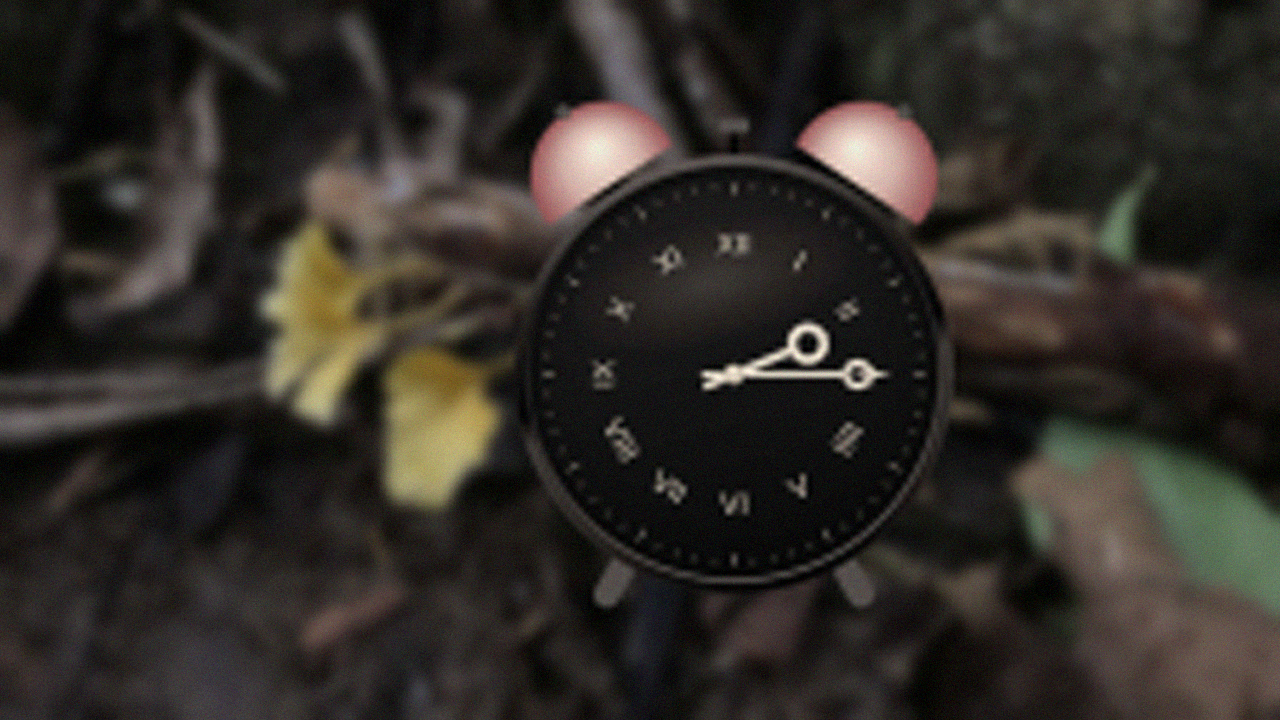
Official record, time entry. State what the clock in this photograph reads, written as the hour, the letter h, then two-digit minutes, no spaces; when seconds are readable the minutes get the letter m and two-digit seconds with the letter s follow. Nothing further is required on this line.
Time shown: 2h15
